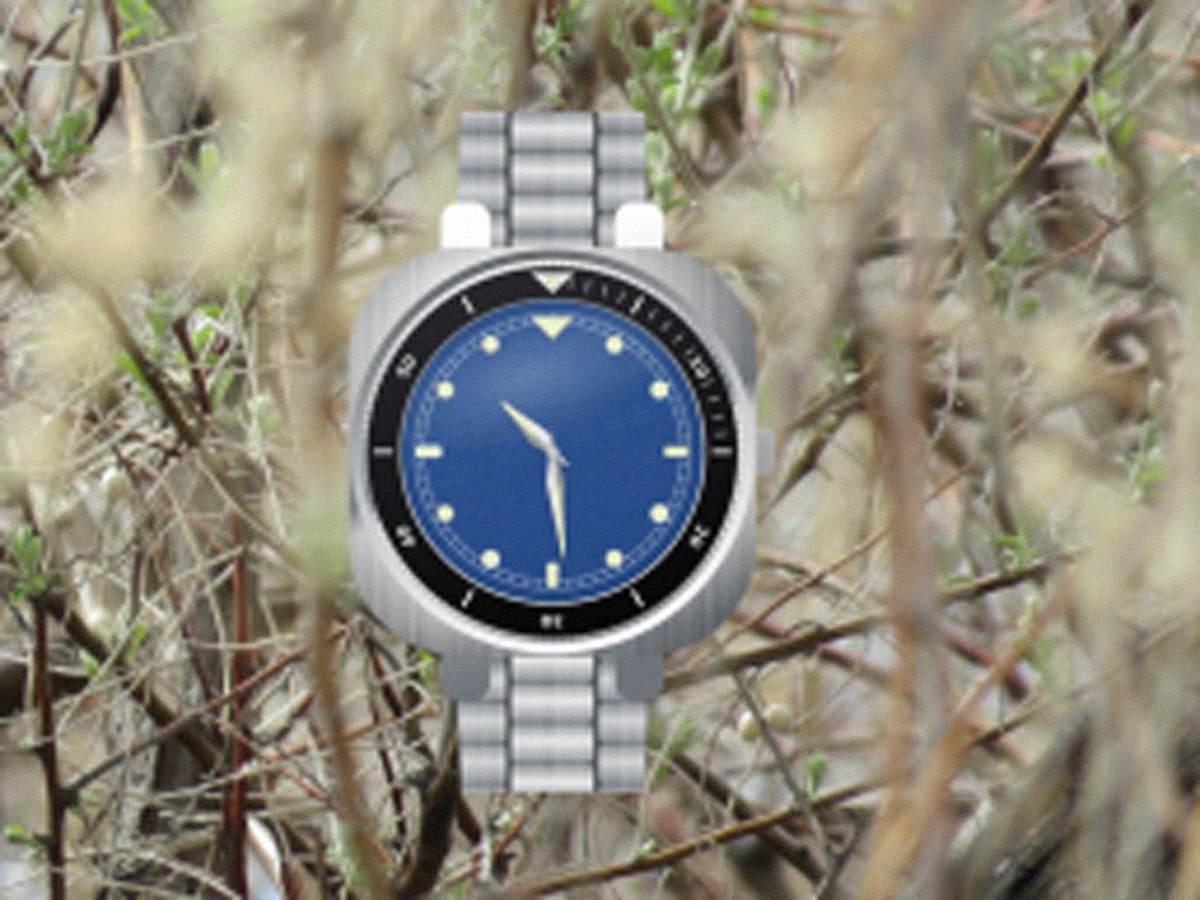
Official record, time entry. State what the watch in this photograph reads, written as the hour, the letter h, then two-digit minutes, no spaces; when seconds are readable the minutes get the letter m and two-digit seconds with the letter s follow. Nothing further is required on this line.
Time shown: 10h29
